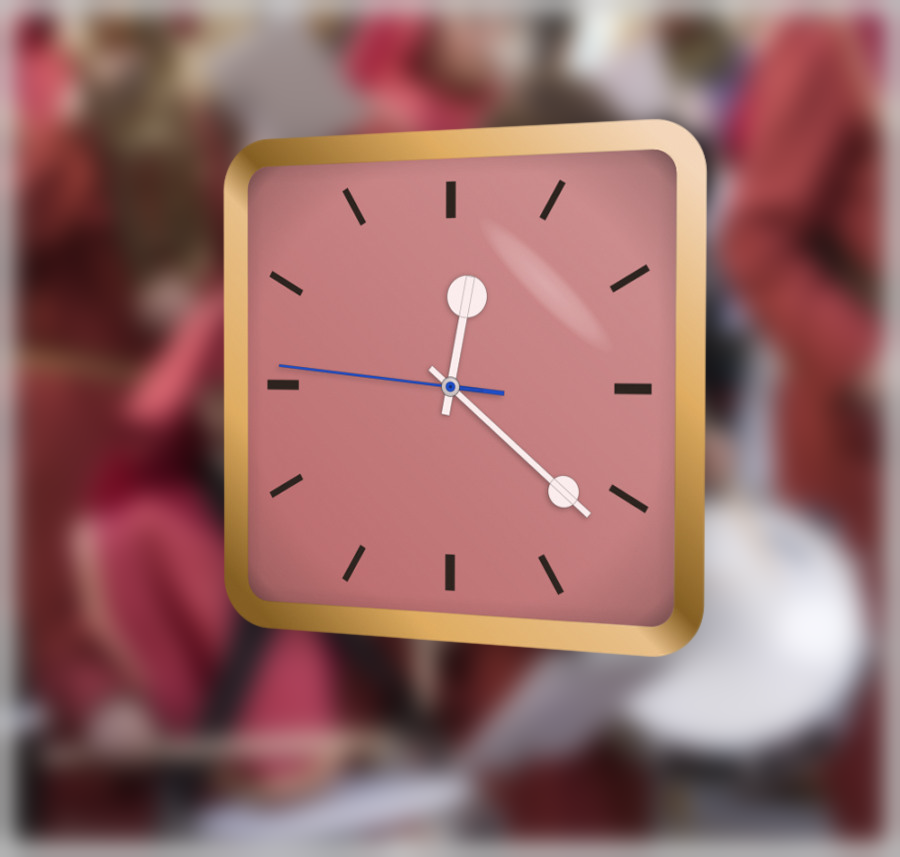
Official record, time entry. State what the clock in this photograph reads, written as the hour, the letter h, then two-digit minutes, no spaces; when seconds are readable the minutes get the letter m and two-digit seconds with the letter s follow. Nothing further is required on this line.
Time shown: 12h21m46s
